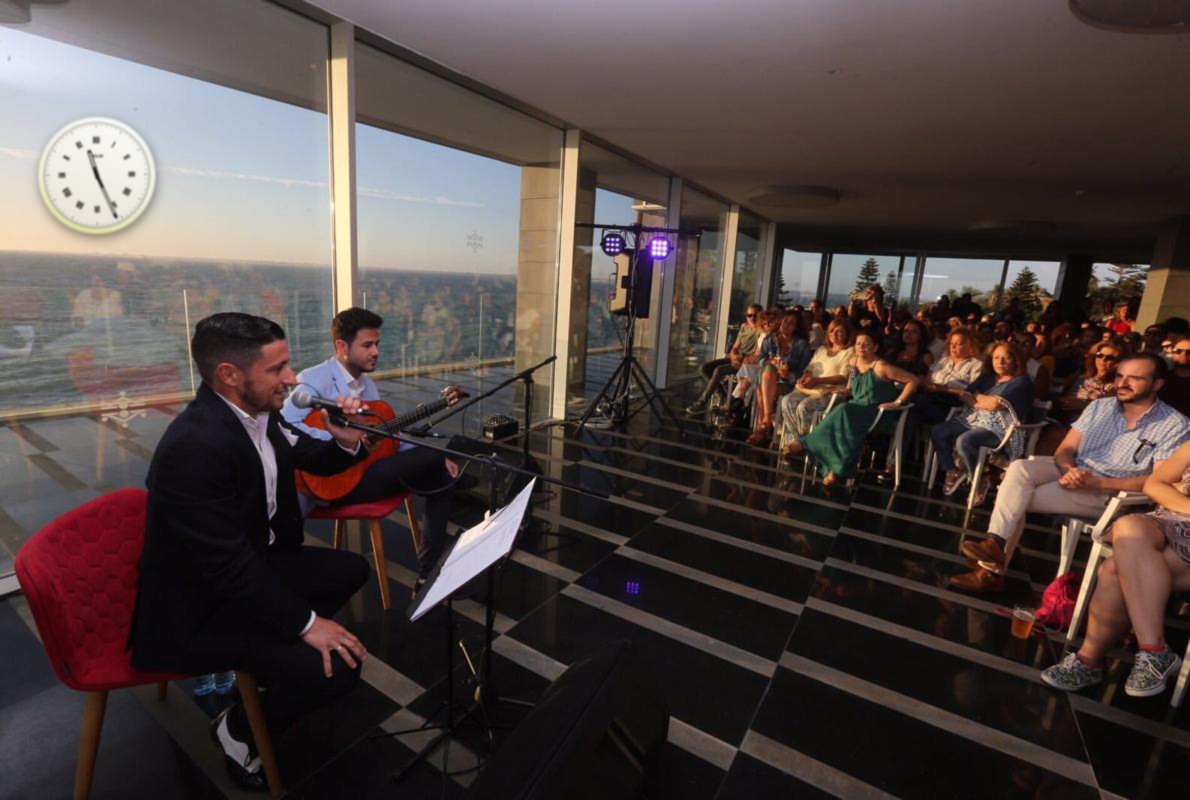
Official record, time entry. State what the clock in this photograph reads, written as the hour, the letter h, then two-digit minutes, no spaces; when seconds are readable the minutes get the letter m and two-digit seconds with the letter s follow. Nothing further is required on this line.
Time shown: 11h26
